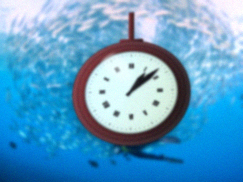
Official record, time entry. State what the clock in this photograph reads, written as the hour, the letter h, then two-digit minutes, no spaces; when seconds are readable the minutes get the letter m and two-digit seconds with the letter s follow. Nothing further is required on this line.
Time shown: 1h08
